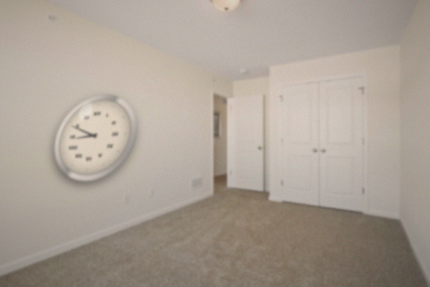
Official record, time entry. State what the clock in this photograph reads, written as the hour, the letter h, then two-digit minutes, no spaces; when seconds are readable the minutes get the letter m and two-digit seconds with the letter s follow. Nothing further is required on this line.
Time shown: 8h49
